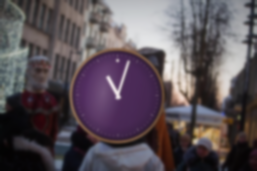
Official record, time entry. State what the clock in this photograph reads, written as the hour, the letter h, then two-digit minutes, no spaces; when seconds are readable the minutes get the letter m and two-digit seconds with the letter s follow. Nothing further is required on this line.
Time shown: 11h03
